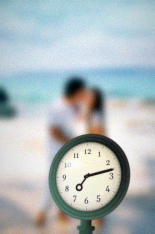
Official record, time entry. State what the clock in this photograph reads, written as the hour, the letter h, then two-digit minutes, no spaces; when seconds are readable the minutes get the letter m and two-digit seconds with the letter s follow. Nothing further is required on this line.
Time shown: 7h13
